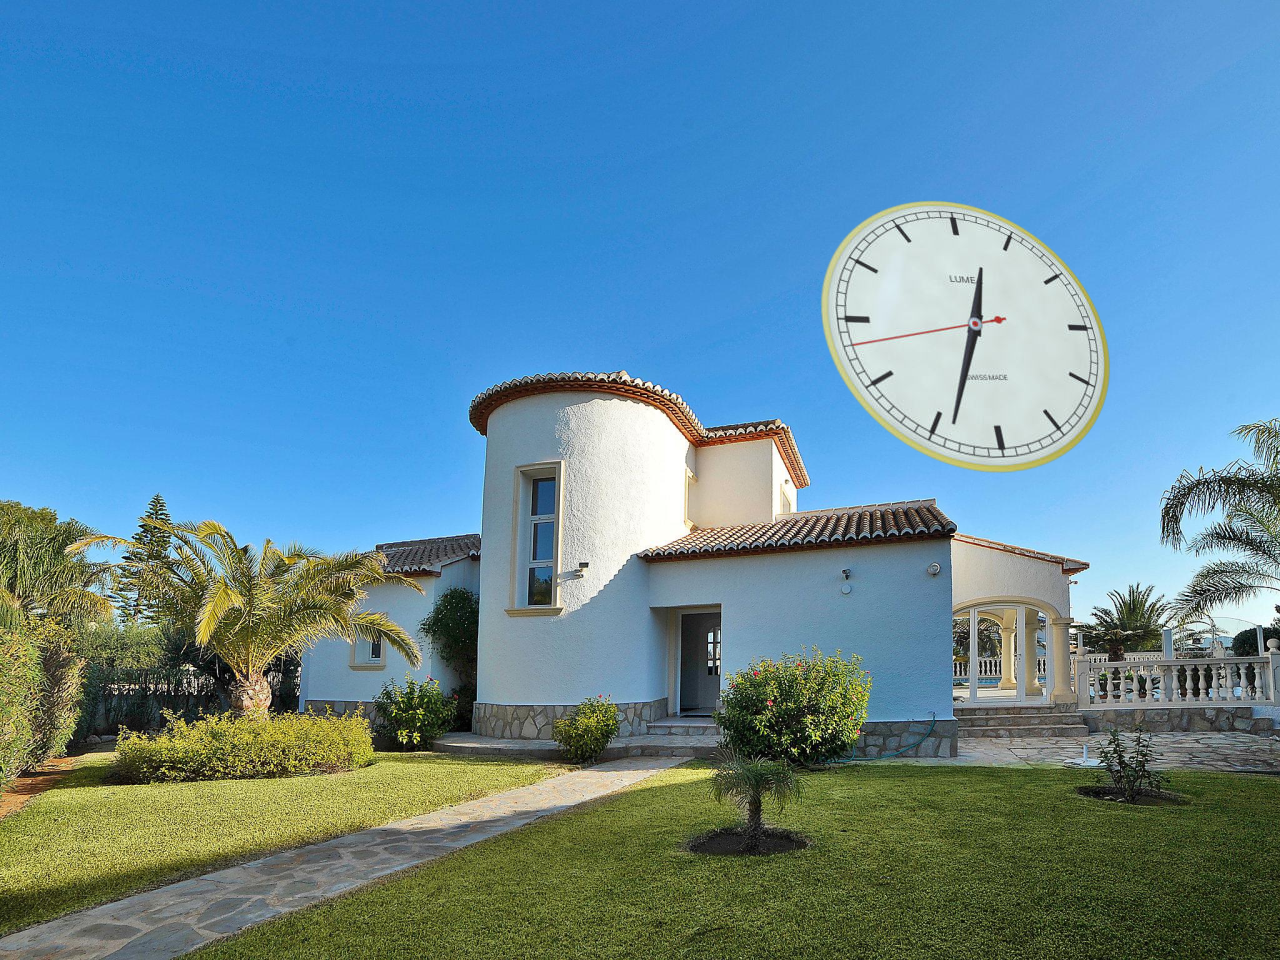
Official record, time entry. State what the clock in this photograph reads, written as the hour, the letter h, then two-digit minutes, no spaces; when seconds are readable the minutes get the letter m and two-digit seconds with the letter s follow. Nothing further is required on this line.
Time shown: 12h33m43s
